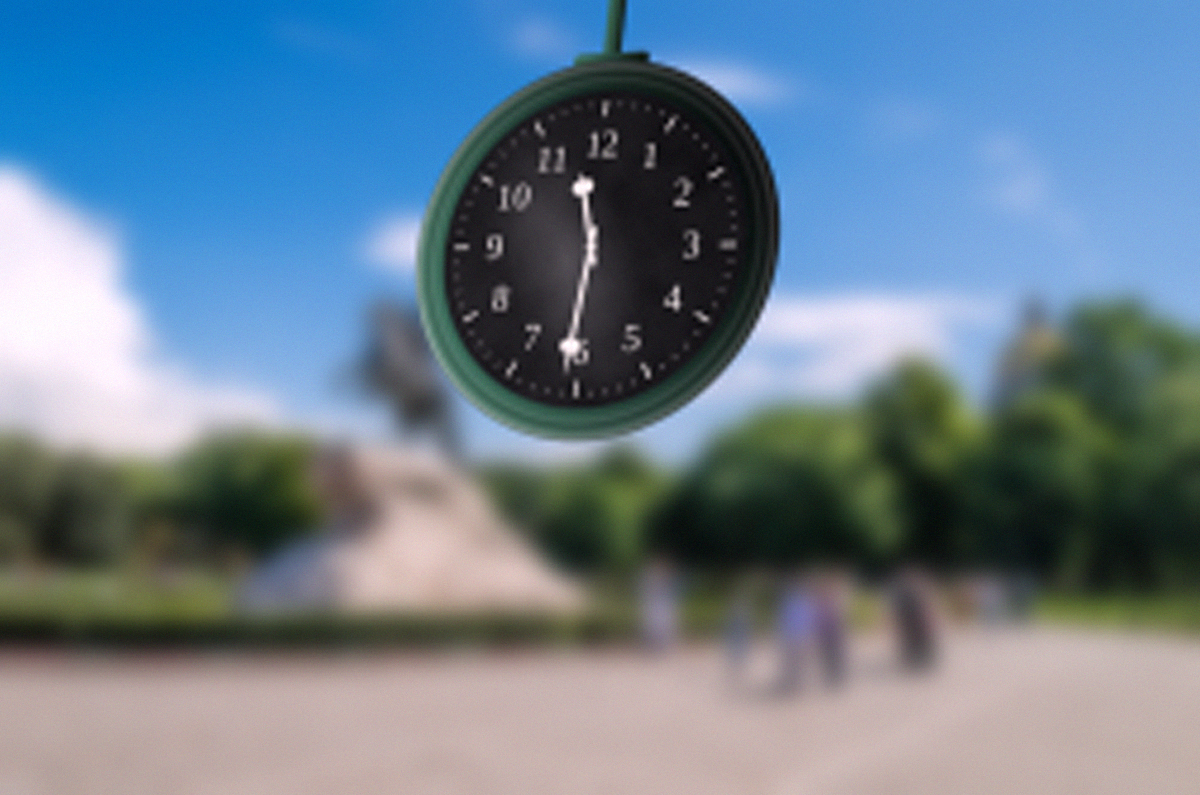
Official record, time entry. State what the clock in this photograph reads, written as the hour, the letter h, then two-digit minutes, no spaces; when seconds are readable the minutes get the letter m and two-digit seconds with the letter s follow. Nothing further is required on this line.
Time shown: 11h31
